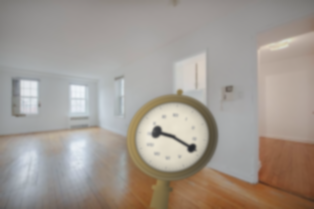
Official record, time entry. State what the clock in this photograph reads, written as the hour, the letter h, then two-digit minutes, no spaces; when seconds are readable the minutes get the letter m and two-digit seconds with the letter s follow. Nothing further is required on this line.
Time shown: 9h19
